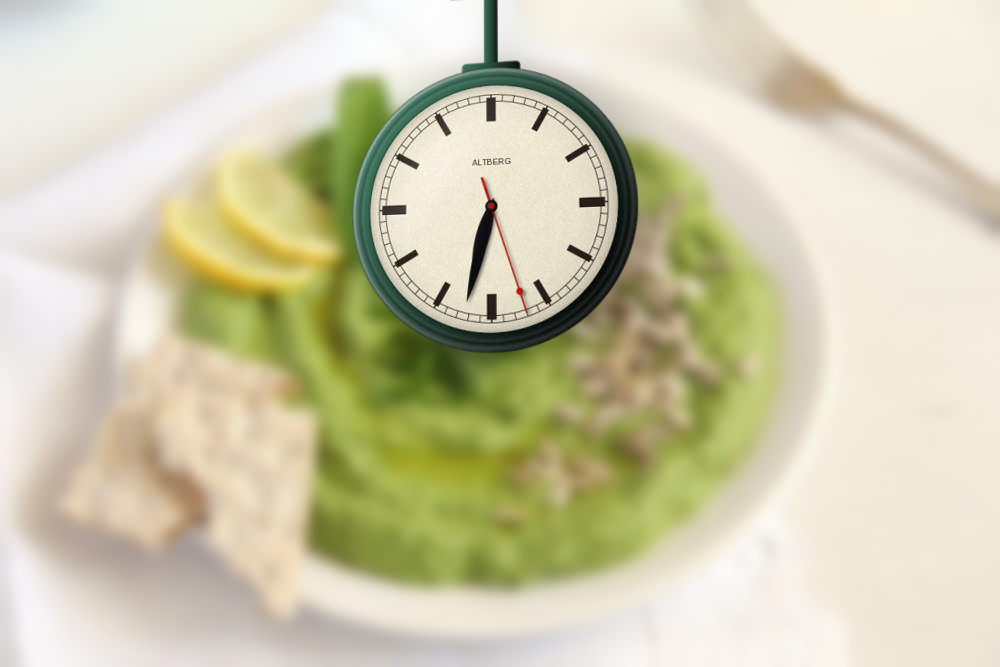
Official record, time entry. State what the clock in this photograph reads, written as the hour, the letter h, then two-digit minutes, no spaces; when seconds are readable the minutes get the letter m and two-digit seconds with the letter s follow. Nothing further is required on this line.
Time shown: 6h32m27s
